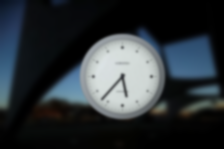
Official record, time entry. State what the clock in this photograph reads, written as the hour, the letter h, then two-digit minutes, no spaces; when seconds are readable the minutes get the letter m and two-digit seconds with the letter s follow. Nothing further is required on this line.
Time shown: 5h37
